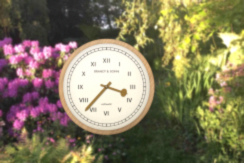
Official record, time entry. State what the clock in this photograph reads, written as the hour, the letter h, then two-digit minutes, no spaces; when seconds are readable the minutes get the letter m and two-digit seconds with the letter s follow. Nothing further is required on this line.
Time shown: 3h37
